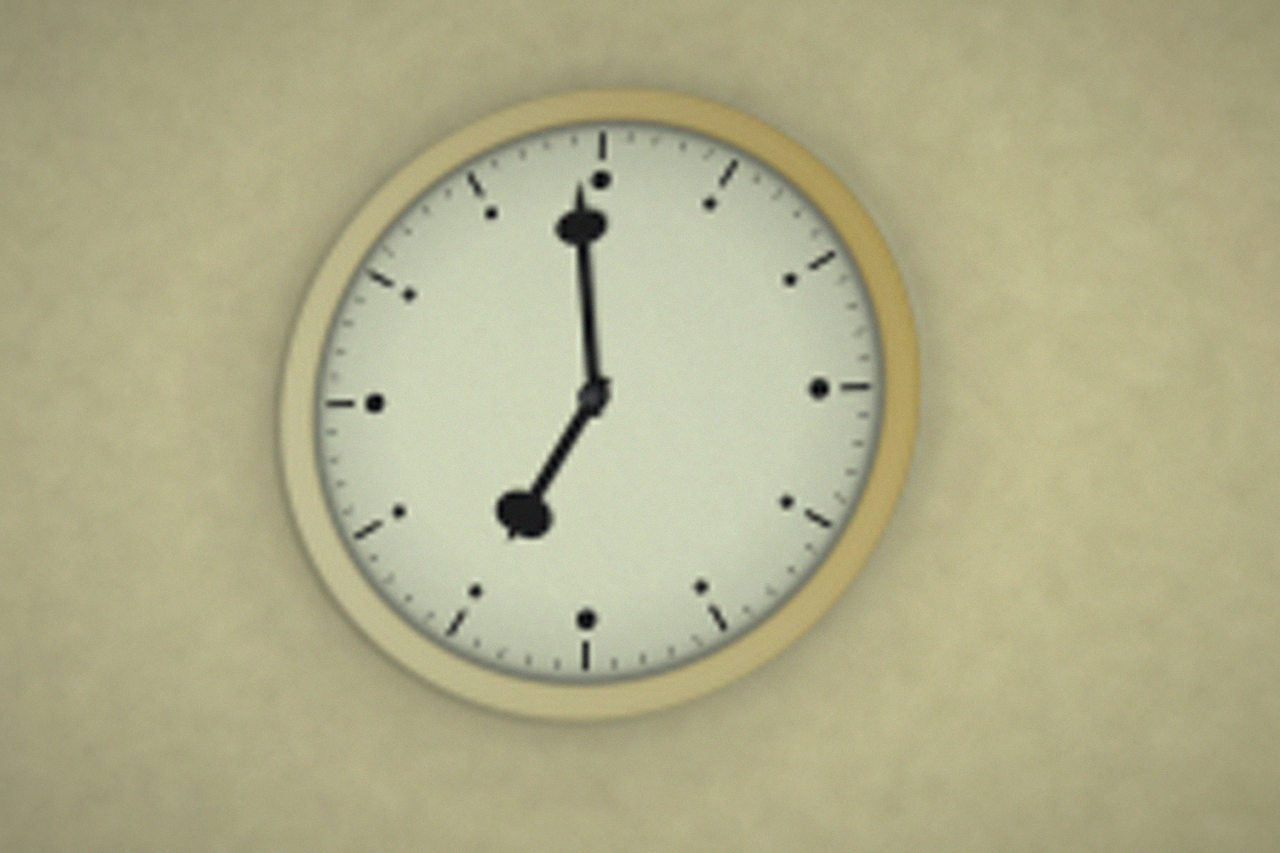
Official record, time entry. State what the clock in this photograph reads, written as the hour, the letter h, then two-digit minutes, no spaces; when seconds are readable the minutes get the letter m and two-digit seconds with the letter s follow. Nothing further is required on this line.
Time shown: 6h59
